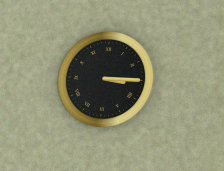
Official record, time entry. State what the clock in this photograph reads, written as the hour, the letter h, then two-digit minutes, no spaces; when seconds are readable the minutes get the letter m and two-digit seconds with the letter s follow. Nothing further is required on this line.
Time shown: 3h15
